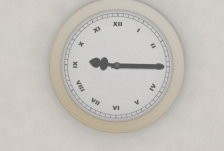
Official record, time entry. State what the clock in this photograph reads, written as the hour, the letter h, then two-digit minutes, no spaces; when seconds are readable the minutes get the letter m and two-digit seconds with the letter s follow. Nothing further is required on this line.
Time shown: 9h15
